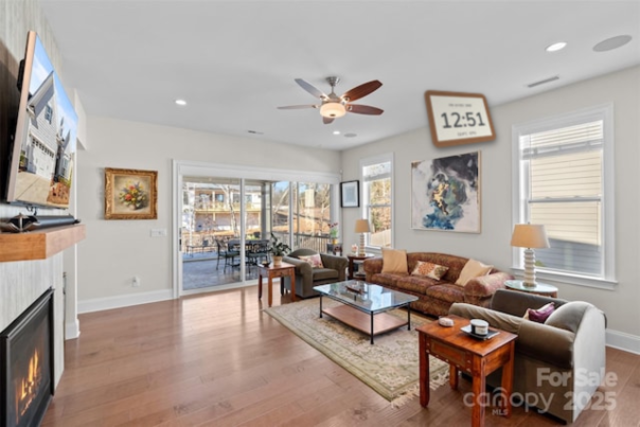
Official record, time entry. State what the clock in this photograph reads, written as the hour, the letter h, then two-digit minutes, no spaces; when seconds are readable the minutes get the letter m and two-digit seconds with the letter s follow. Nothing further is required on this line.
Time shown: 12h51
